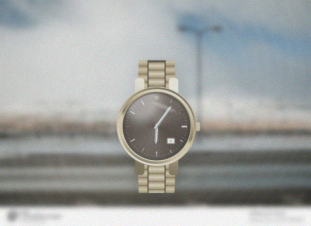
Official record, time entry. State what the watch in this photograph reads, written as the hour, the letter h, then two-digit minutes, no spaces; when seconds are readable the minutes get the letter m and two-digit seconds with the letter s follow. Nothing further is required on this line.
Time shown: 6h06
